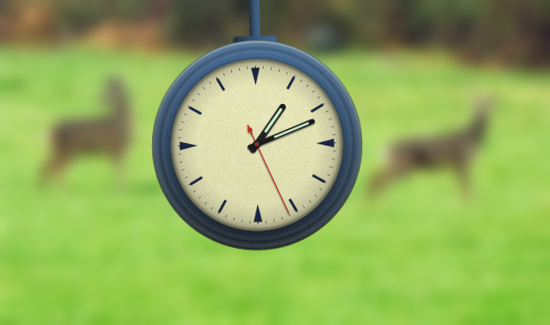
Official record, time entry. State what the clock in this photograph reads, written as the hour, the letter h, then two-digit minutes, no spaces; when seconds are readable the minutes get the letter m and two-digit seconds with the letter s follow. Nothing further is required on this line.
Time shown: 1h11m26s
